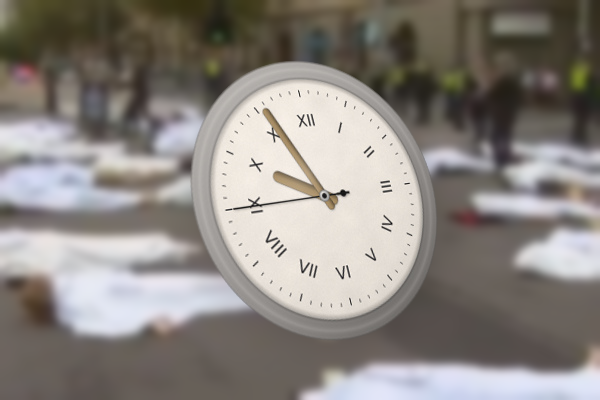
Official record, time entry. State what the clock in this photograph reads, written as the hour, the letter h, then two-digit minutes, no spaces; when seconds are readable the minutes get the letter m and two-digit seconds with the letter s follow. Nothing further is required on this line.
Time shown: 9h55m45s
